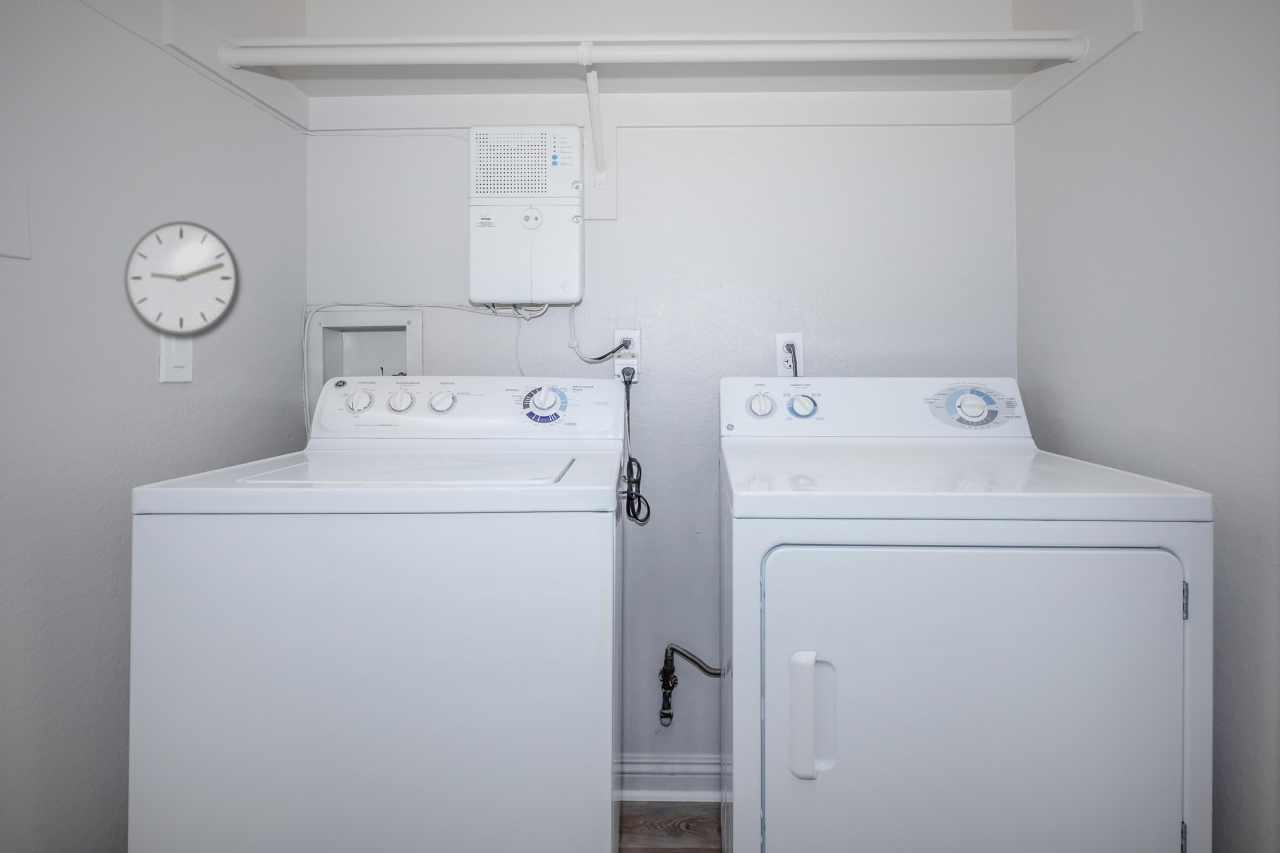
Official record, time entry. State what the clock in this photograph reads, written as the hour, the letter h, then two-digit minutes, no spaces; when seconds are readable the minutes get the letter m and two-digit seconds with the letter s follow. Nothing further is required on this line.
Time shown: 9h12
